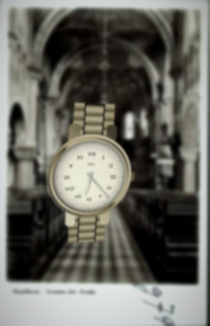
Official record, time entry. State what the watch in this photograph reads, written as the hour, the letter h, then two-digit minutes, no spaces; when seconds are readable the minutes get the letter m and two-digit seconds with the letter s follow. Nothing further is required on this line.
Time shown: 6h23
